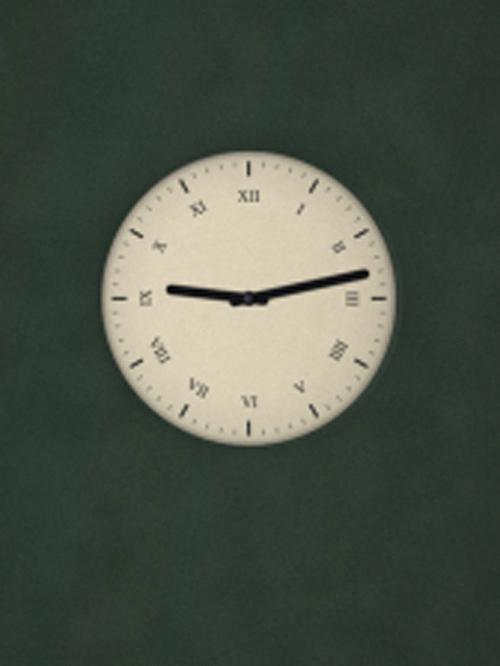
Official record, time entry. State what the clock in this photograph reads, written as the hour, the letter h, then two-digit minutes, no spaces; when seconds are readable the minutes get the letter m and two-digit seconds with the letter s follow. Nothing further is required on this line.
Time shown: 9h13
